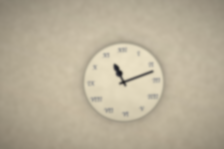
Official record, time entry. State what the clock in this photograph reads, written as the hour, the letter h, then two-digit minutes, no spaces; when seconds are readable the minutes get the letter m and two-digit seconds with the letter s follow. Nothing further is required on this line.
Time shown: 11h12
